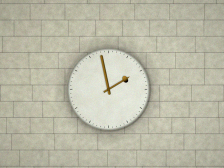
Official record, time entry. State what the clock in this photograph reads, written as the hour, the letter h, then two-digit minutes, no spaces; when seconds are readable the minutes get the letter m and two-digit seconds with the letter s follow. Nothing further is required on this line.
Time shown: 1h58
